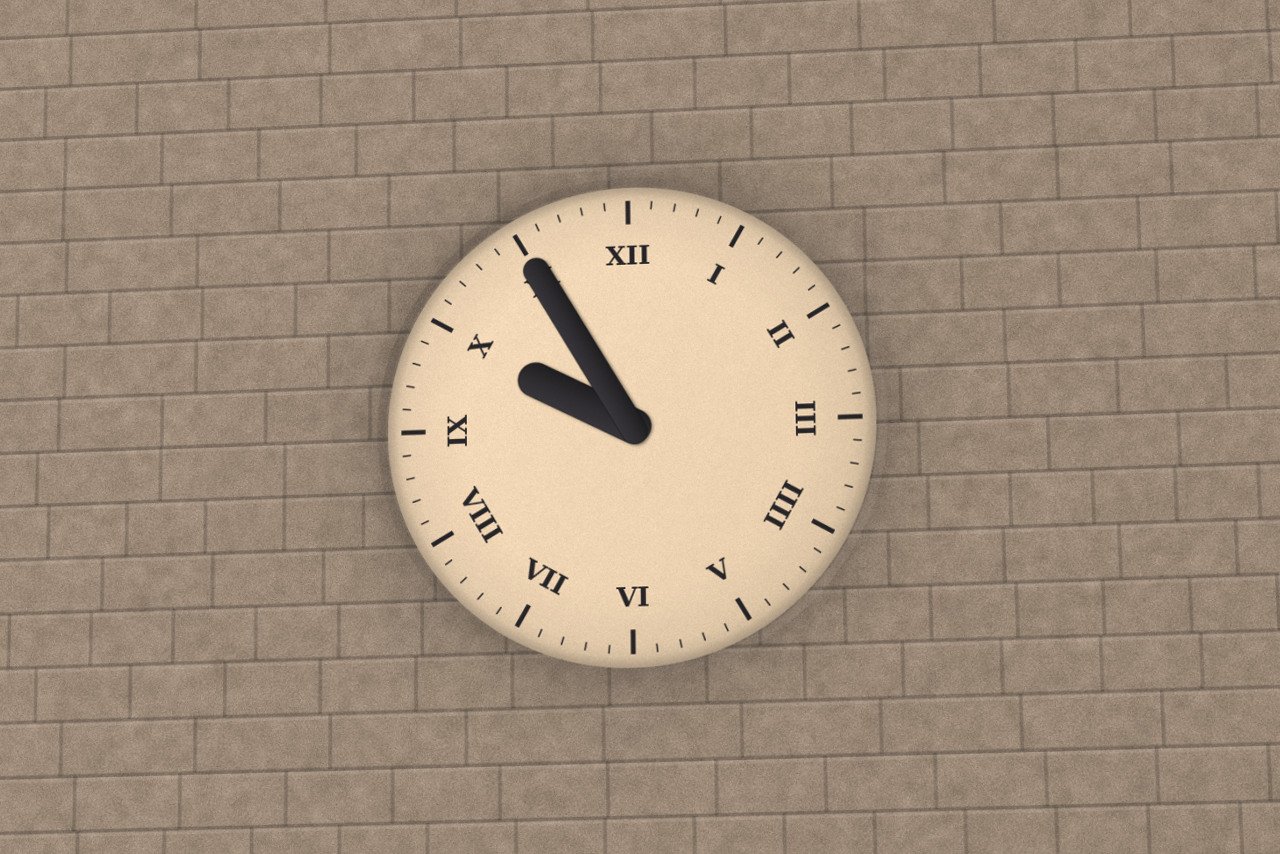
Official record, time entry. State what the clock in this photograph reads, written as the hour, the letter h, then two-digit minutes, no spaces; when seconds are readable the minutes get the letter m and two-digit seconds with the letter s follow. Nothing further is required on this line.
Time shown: 9h55
